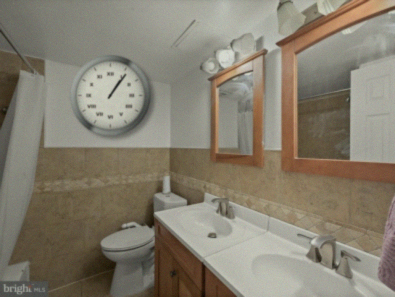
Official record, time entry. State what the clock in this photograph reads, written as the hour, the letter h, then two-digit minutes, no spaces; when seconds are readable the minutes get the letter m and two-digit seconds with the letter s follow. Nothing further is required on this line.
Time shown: 1h06
